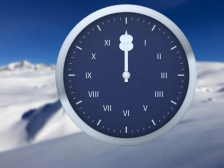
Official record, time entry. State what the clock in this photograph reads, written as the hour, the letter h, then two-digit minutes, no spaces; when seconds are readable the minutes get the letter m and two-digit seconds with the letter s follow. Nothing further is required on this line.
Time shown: 12h00
